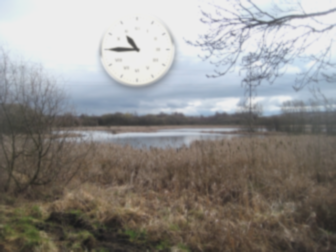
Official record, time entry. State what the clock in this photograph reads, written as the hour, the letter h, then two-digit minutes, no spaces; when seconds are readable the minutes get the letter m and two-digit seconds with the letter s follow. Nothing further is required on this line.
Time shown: 10h45
